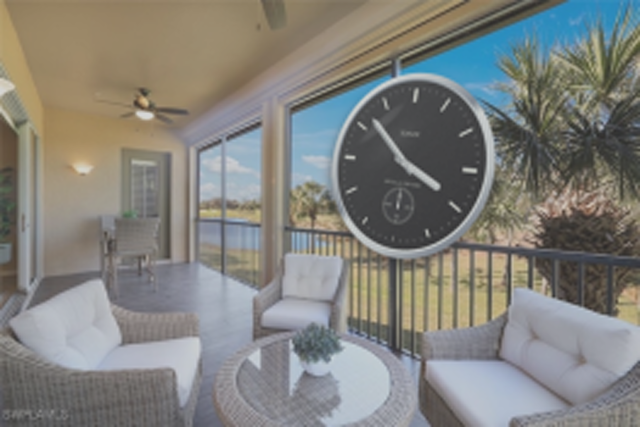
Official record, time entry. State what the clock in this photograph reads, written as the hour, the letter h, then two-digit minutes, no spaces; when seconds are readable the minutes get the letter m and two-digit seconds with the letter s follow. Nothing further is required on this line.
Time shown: 3h52
